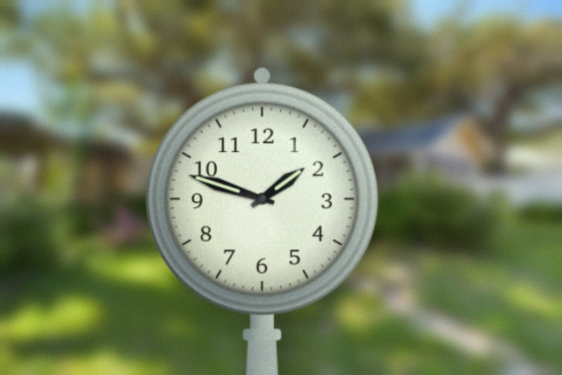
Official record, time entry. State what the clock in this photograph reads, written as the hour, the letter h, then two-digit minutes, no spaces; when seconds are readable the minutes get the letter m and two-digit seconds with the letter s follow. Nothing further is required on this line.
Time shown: 1h48
